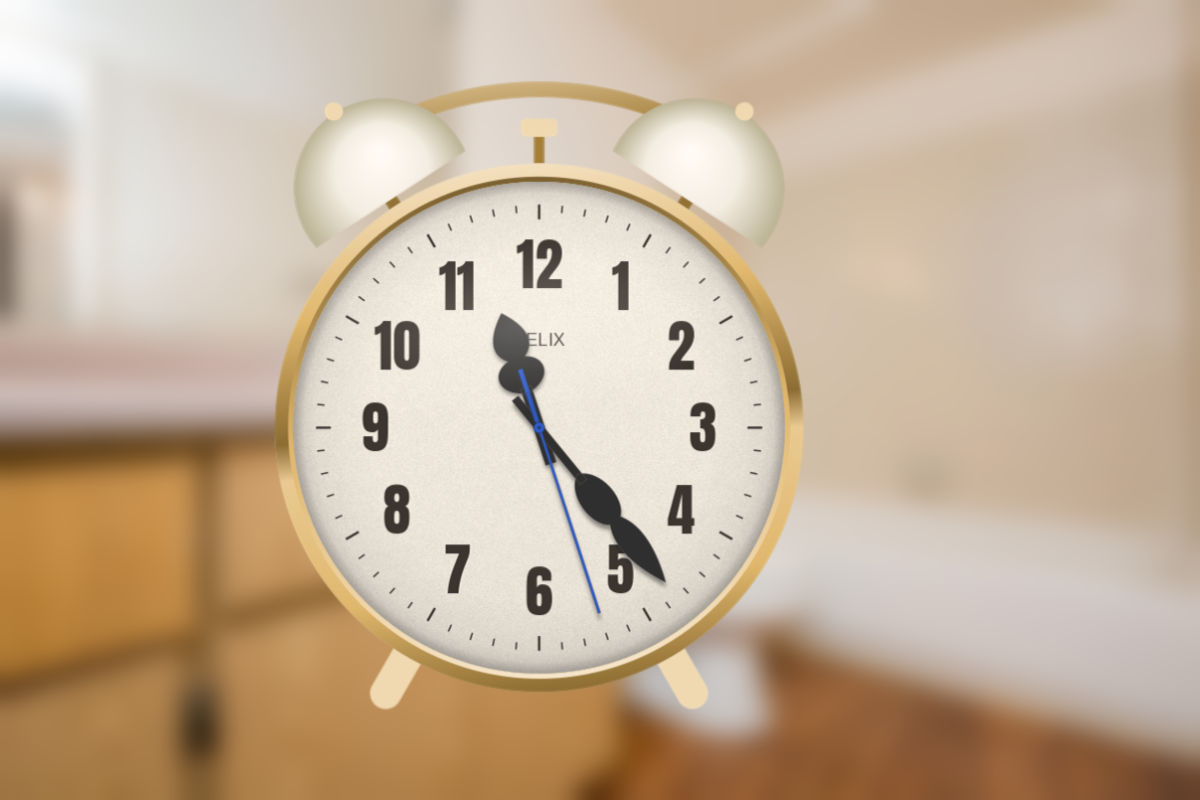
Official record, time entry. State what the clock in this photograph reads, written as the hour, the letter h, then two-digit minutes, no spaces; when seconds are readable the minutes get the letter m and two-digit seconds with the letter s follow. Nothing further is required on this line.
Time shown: 11h23m27s
